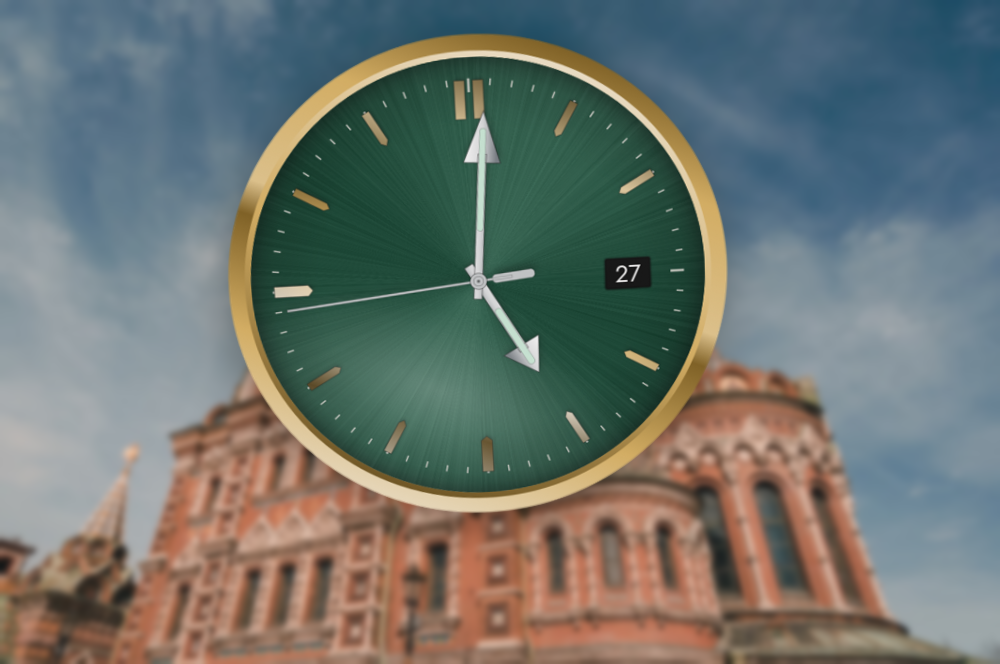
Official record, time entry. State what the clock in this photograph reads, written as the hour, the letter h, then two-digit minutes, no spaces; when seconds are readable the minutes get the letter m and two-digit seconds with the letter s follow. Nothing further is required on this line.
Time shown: 5h00m44s
